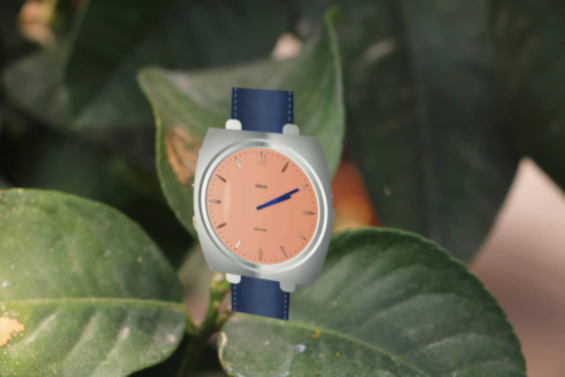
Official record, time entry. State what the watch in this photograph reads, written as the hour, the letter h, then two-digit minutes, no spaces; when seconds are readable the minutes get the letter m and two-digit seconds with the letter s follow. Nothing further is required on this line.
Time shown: 2h10
